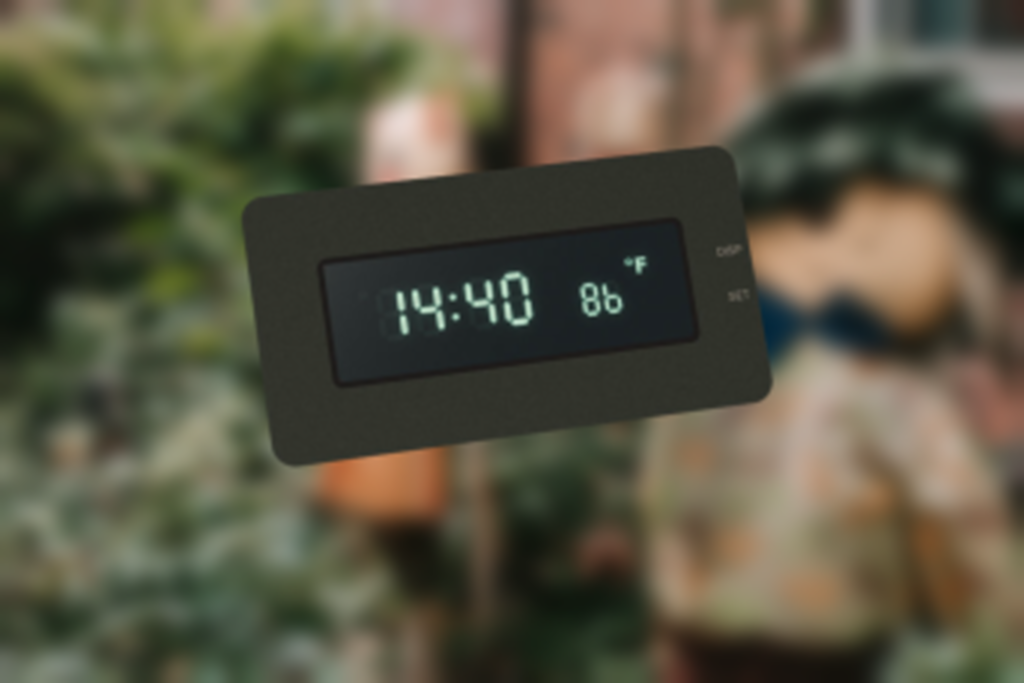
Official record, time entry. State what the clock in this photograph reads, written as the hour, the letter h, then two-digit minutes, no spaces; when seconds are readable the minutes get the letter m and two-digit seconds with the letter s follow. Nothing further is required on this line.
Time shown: 14h40
